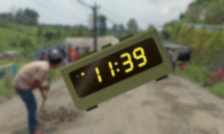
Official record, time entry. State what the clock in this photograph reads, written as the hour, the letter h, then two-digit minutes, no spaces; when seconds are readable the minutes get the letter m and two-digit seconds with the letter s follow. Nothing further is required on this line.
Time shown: 11h39
